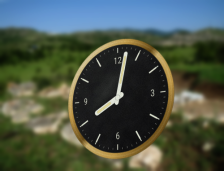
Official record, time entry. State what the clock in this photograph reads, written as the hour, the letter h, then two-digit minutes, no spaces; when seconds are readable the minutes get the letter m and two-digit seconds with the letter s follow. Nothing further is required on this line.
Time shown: 8h02
